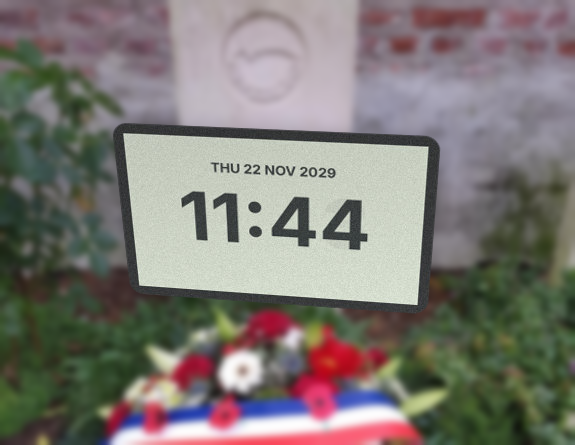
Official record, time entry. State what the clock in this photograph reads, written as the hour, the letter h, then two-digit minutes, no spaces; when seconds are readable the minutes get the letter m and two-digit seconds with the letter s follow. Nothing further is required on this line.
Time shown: 11h44
